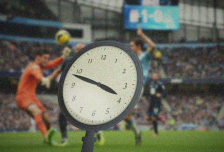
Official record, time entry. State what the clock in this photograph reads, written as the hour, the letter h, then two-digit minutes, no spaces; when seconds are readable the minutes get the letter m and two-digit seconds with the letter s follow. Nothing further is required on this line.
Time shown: 3h48
